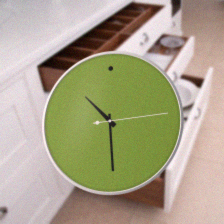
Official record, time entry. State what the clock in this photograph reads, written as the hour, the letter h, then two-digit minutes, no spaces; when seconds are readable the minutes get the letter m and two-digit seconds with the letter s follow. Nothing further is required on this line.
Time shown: 10h29m14s
